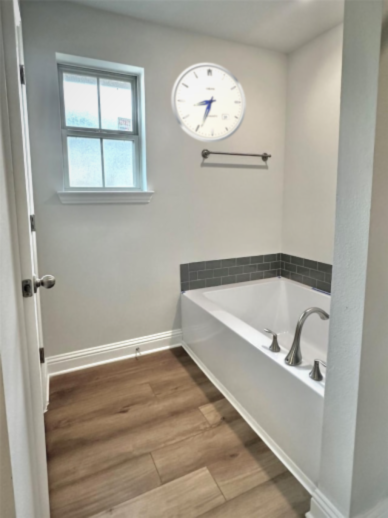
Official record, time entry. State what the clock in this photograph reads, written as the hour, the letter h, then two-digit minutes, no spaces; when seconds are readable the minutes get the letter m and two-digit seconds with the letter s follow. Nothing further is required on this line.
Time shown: 8h34
